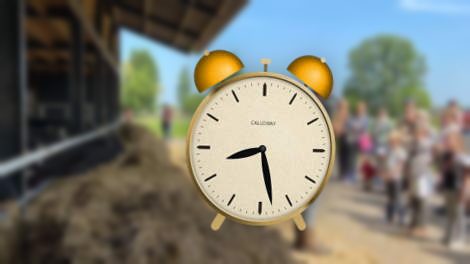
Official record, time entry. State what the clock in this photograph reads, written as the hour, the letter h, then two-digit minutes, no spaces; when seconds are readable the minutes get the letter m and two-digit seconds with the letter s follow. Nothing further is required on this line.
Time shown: 8h28
